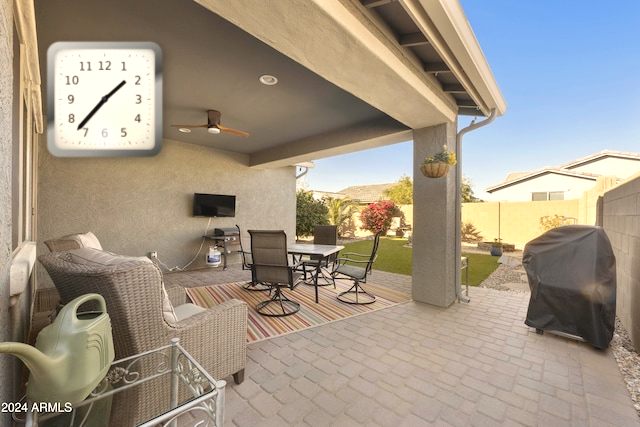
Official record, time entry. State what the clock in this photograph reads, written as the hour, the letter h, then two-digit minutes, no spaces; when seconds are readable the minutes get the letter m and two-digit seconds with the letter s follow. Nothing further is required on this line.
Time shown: 1h37
